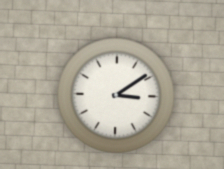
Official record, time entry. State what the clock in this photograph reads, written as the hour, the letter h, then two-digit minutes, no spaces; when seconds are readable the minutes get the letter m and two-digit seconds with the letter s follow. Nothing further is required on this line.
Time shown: 3h09
